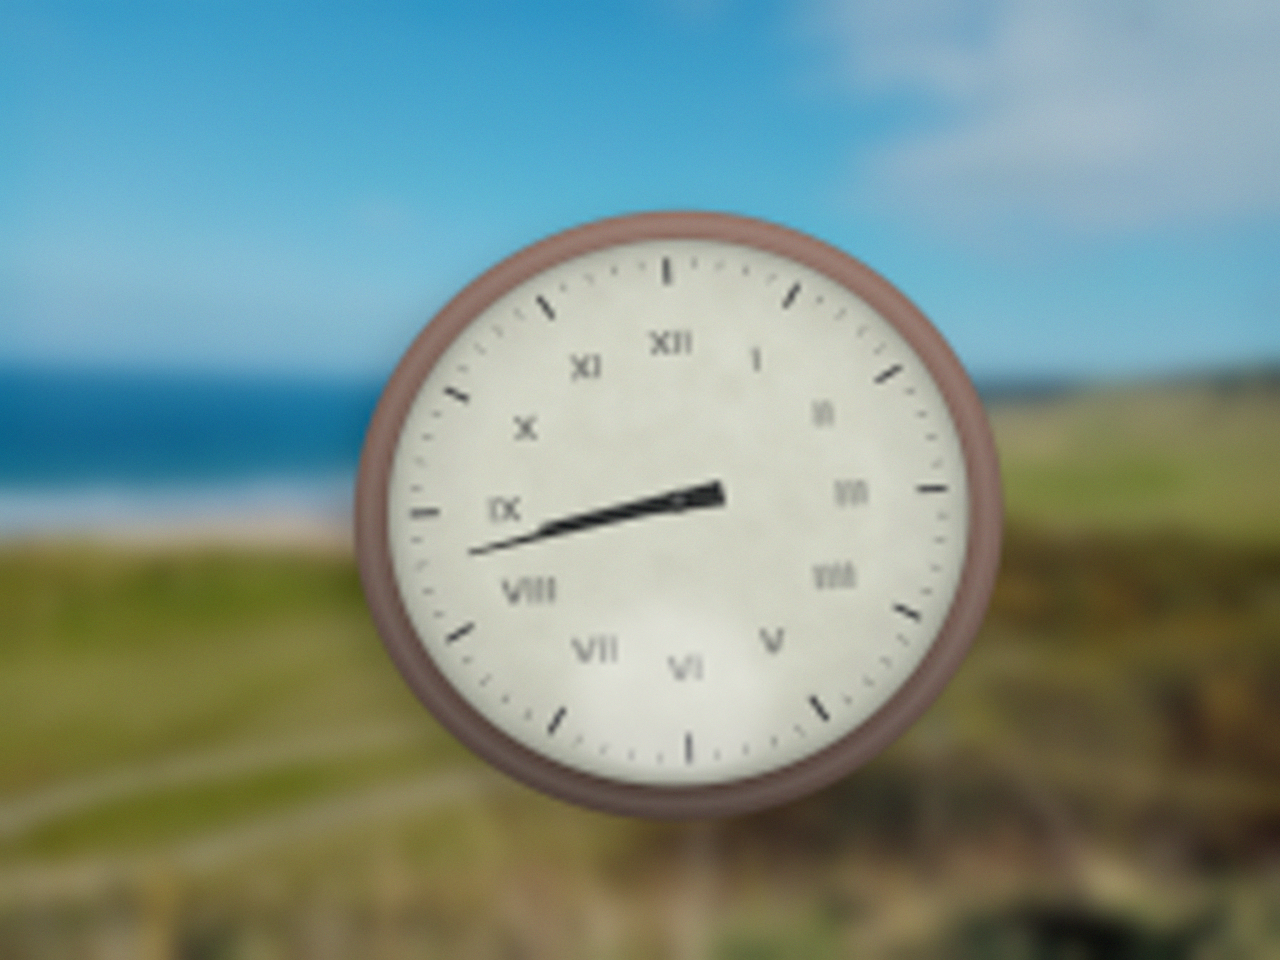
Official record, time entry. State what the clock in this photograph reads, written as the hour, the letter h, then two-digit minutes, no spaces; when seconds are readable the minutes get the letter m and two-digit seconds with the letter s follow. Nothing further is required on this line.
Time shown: 8h43
